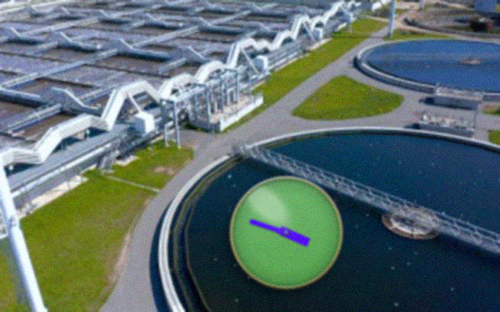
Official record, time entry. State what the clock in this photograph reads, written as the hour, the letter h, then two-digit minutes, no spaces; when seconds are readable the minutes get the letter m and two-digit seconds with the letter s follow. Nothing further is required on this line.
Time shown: 3h48
